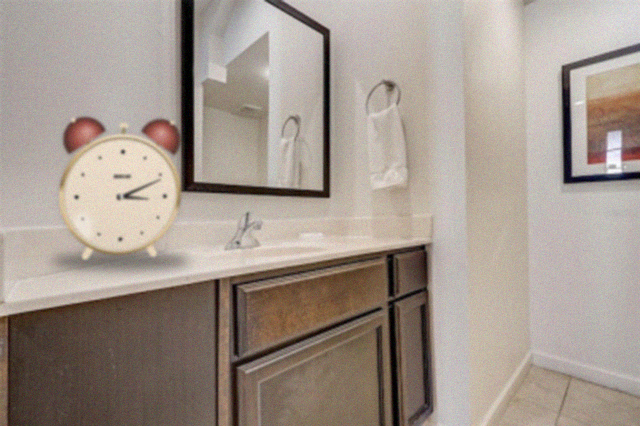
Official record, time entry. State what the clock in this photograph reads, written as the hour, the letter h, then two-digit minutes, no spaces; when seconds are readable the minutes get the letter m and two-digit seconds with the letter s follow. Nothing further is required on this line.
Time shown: 3h11
